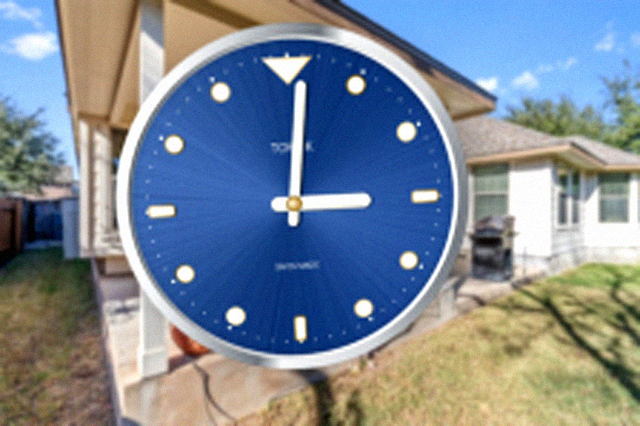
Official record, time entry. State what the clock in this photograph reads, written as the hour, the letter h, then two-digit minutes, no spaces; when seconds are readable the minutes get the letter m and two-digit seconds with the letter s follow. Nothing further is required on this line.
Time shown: 3h01
